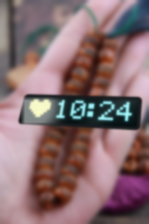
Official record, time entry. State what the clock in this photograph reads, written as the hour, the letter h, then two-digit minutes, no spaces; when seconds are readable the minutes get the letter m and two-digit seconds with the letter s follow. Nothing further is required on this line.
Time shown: 10h24
